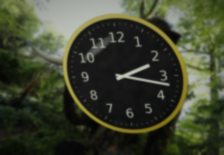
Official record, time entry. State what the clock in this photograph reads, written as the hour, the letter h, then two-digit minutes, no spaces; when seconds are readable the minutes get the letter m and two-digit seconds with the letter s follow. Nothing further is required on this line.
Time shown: 2h17
